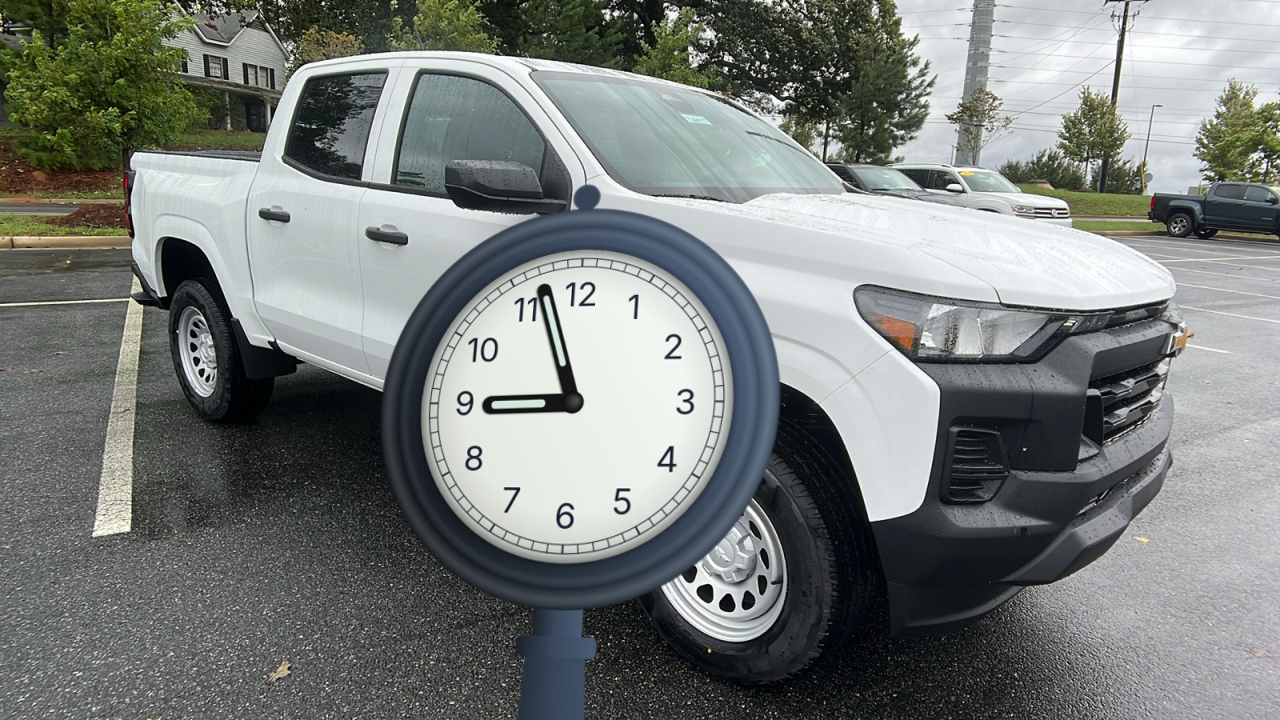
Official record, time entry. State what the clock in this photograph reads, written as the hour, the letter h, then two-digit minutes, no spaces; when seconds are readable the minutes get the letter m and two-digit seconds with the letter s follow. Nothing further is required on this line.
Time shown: 8h57
